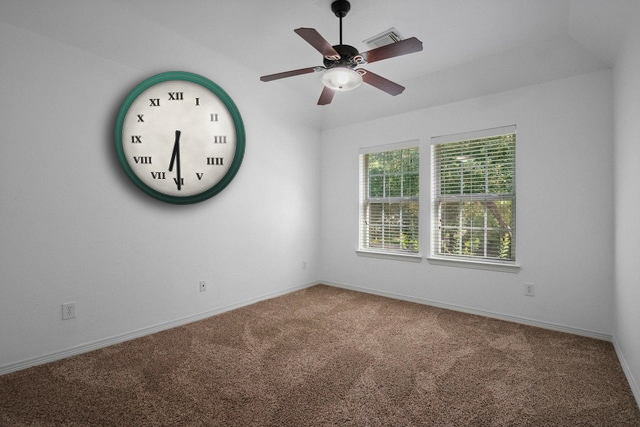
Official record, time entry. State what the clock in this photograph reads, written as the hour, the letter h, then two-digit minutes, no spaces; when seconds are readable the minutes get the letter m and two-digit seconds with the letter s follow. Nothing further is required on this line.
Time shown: 6h30
